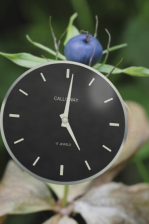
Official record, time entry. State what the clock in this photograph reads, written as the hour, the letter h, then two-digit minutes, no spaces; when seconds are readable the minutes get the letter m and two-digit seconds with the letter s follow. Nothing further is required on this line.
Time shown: 5h01
